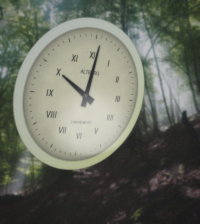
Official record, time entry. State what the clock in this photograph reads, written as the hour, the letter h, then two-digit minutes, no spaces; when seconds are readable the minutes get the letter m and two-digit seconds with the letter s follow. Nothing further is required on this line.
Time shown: 10h01
